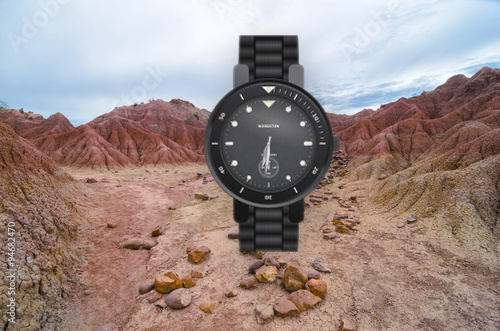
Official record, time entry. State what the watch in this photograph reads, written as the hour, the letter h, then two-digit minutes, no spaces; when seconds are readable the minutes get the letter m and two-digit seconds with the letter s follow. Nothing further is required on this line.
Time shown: 6h31
